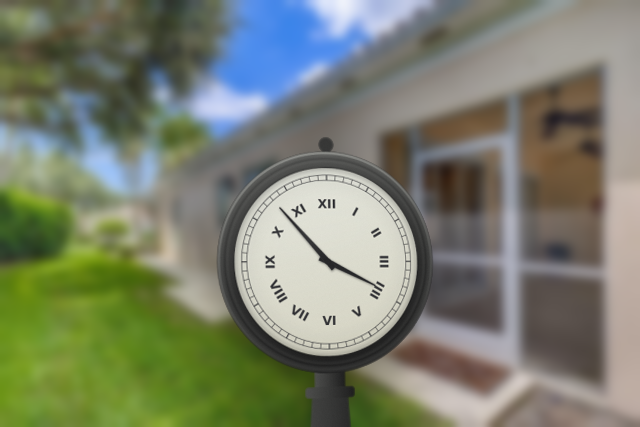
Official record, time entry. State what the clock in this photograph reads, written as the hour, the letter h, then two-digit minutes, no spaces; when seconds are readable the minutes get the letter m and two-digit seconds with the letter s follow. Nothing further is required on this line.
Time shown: 3h53
